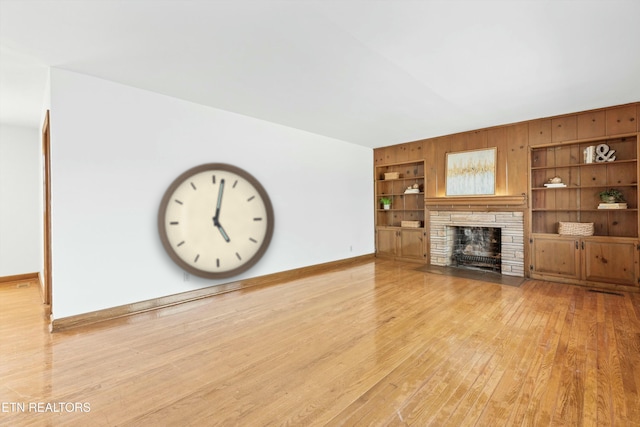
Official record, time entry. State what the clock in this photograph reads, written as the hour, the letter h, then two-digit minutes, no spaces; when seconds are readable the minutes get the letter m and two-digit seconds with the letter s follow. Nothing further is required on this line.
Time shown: 5h02
